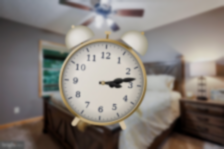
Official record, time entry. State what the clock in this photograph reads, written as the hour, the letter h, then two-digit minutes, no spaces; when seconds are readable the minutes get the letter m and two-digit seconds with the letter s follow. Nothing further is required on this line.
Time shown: 3h13
